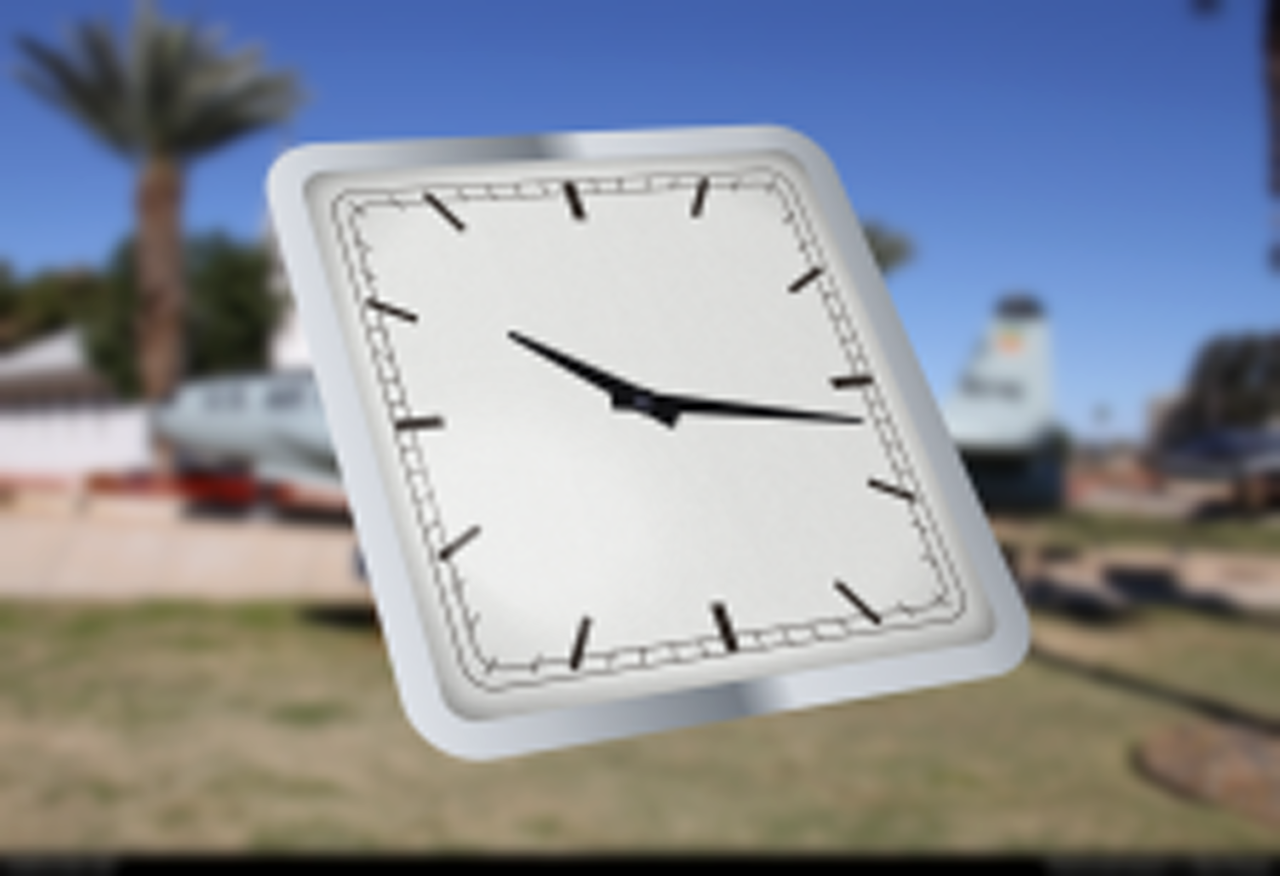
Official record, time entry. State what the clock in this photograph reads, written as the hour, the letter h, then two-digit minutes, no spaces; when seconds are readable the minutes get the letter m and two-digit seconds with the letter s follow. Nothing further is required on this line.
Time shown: 10h17
